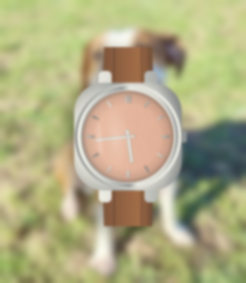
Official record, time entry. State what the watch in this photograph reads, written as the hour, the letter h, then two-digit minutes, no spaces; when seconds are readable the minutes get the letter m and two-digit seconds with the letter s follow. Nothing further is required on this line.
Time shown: 5h44
